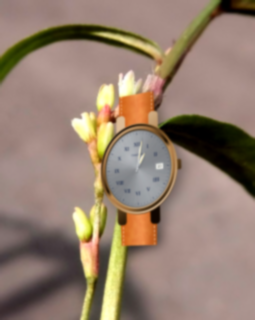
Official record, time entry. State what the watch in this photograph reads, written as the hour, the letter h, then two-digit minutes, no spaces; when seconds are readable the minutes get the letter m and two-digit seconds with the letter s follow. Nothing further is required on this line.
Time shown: 1h02
